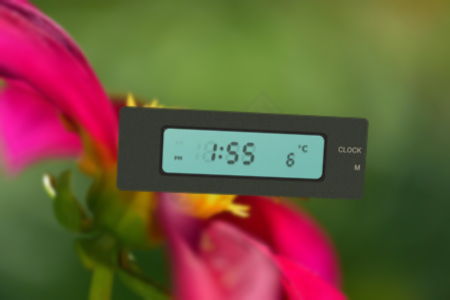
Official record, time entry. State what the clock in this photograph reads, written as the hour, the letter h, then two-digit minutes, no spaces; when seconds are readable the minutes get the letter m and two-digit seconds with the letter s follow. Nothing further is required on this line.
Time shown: 1h55
